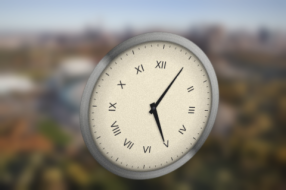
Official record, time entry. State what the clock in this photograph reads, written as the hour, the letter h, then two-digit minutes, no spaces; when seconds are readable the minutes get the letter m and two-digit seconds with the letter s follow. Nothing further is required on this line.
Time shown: 5h05
